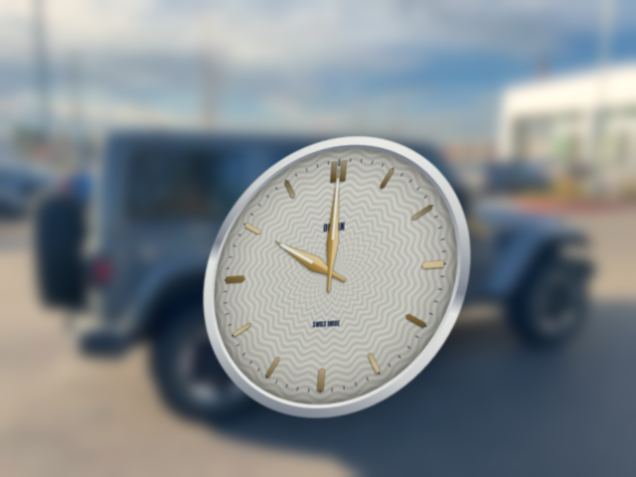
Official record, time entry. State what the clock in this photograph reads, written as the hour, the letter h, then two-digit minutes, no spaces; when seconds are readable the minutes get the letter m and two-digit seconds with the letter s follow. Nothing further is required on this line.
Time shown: 10h00
